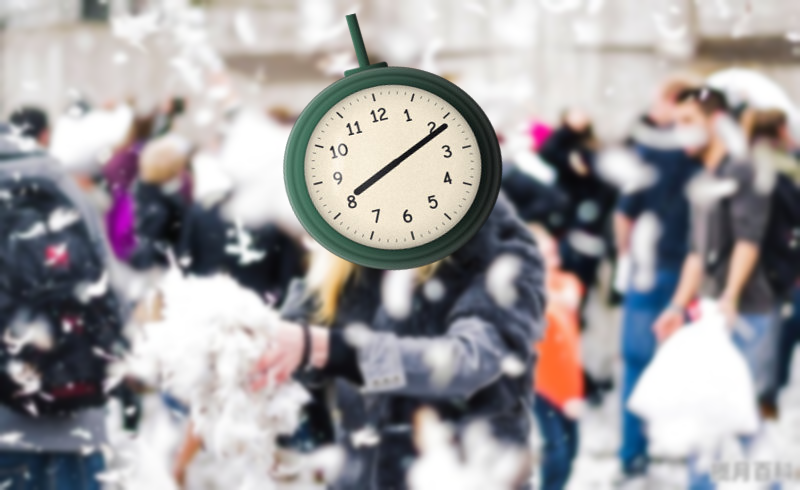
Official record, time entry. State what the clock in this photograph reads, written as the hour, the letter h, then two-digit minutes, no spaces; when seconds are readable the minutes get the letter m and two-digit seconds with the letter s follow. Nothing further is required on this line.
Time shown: 8h11
